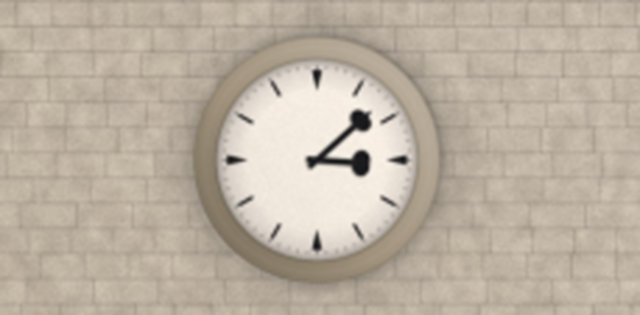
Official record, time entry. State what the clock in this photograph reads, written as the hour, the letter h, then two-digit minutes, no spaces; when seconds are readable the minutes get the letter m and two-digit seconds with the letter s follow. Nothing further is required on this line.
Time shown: 3h08
